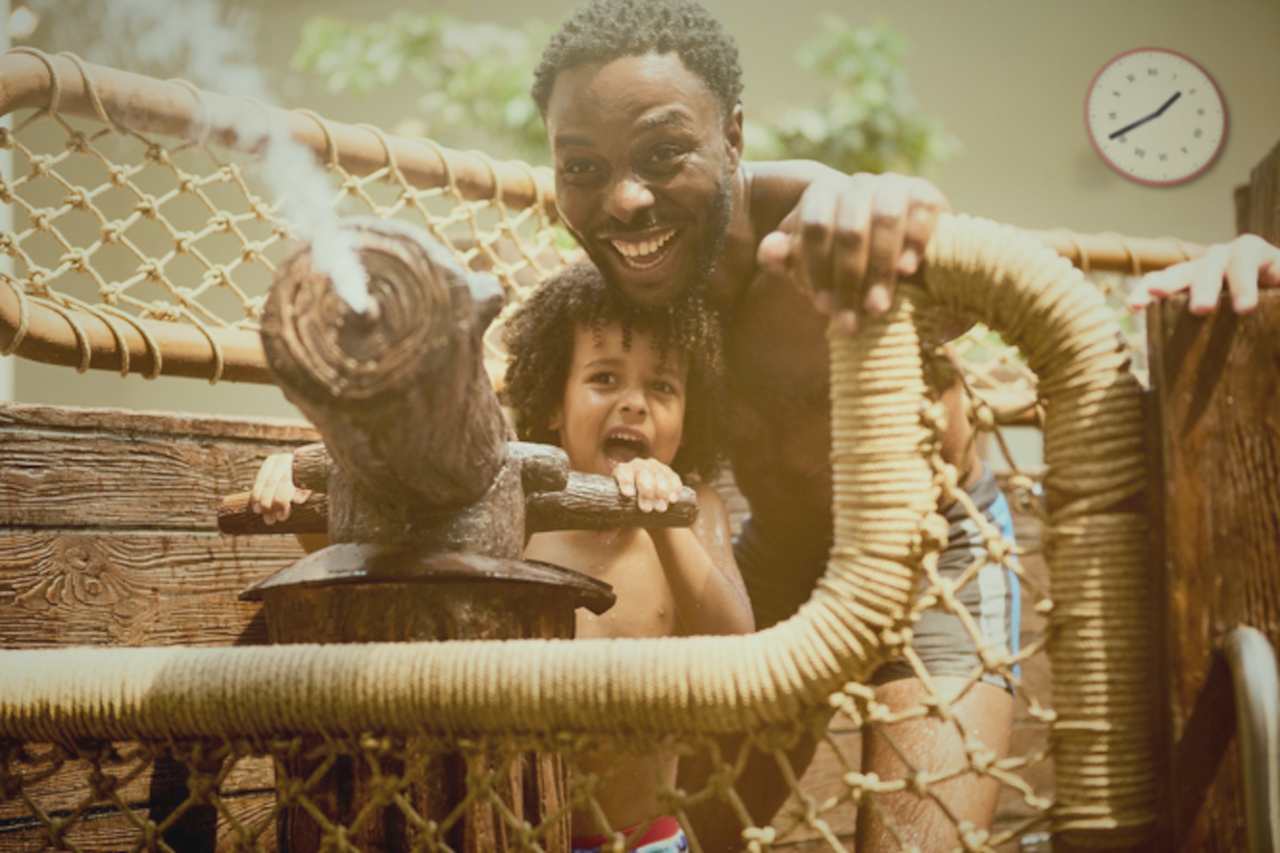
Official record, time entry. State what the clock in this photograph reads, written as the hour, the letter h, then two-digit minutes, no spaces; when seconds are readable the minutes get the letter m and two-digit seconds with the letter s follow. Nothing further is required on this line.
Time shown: 1h41
